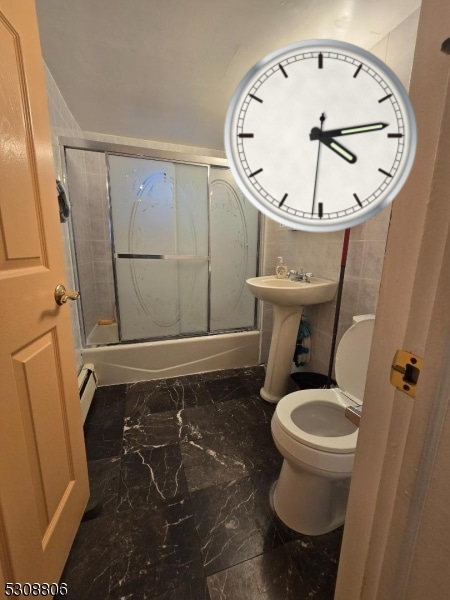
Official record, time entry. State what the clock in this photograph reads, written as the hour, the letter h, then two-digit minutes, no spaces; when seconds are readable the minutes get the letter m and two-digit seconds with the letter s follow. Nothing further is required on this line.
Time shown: 4h13m31s
